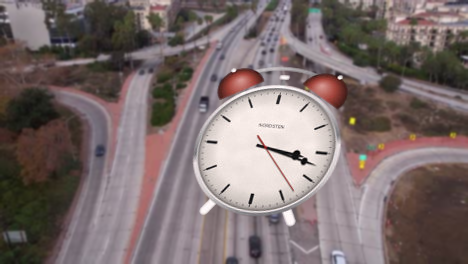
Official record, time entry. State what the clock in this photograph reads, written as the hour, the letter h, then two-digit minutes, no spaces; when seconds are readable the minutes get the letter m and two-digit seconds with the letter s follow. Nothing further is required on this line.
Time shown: 3h17m23s
